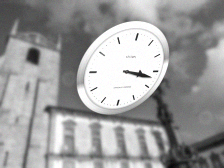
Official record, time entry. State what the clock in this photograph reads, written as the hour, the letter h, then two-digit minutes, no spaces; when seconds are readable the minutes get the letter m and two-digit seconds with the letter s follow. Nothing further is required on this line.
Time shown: 3h17
